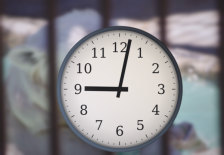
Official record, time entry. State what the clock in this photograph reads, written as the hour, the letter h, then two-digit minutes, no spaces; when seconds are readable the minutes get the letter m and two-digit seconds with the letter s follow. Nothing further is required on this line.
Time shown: 9h02
